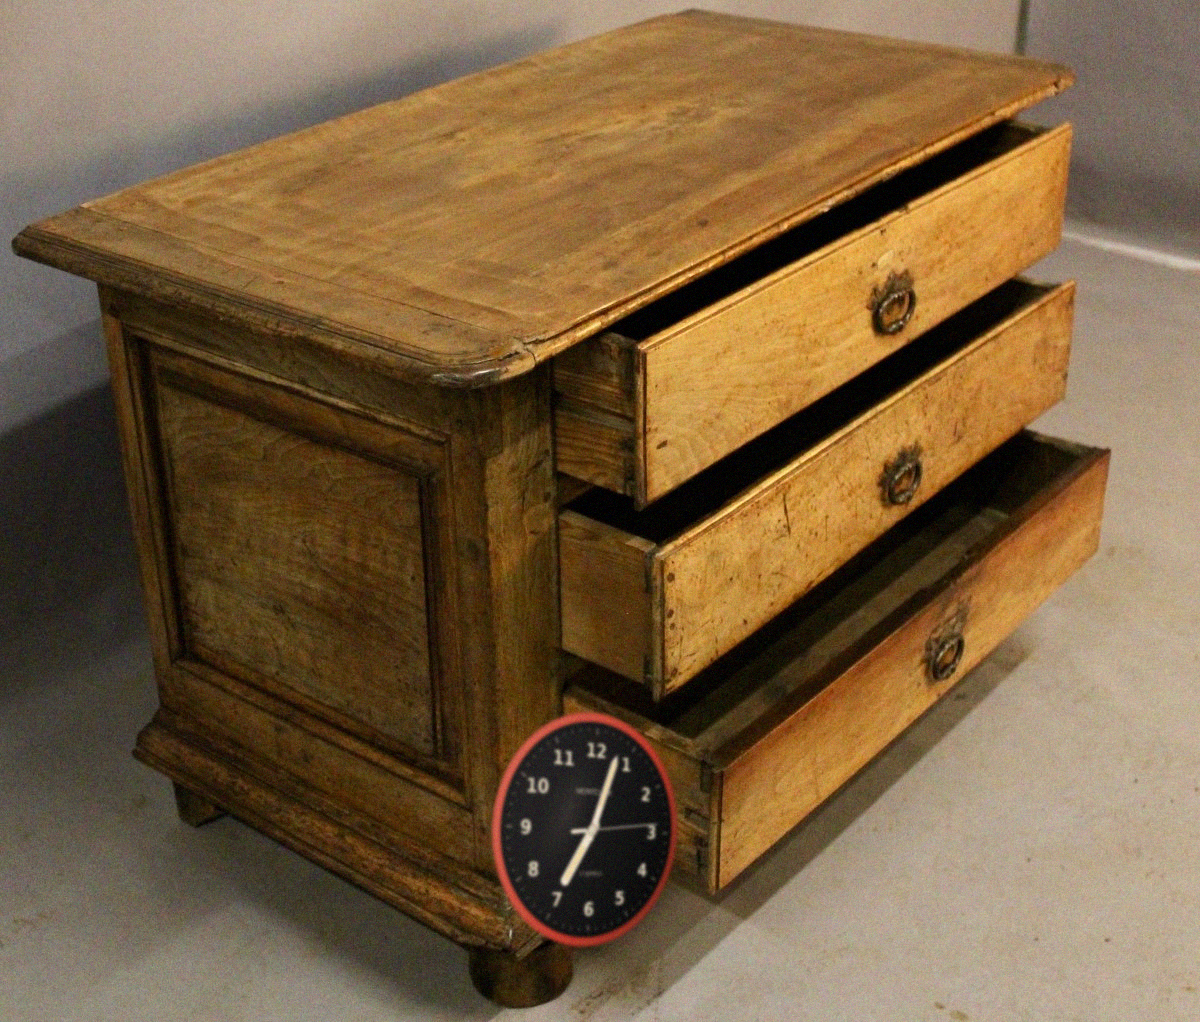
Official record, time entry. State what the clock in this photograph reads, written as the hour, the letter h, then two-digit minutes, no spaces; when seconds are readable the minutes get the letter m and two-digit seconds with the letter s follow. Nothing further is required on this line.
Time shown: 7h03m14s
